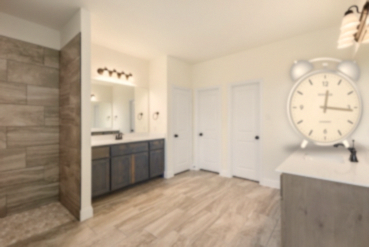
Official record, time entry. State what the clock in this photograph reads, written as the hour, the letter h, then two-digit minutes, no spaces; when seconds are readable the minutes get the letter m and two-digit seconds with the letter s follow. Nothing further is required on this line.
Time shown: 12h16
